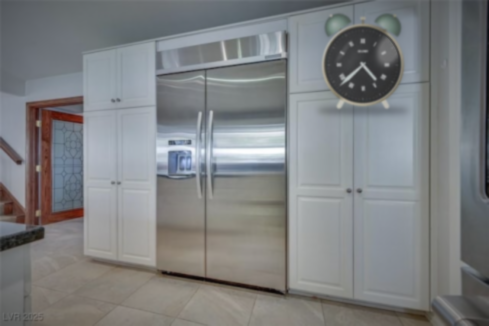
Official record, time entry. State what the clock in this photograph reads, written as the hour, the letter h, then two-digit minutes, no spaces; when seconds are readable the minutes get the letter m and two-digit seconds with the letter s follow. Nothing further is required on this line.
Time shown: 4h38
